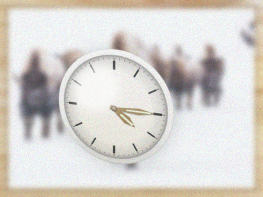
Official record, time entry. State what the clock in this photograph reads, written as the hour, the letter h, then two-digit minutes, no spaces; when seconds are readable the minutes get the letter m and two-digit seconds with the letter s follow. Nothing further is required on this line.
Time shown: 4h15
